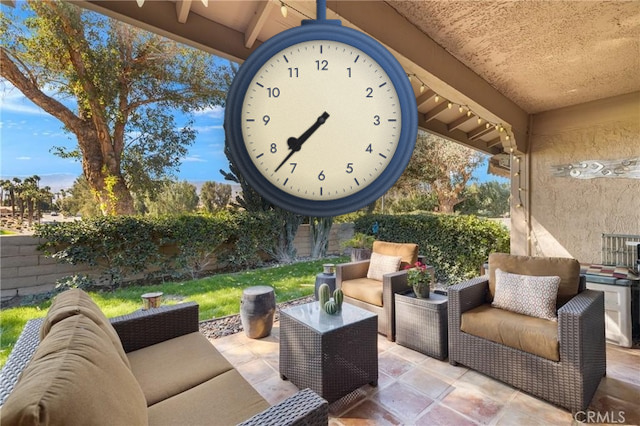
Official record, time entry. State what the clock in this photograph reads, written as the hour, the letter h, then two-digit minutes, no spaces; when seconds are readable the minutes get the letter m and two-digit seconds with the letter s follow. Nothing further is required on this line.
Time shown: 7h37
